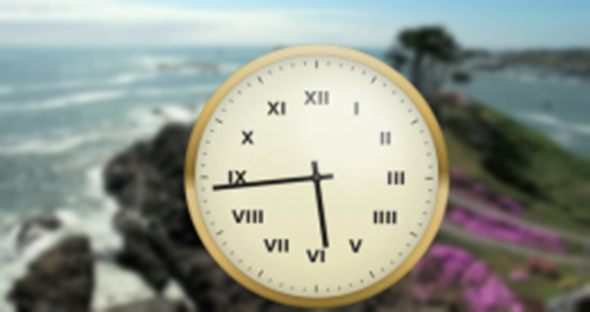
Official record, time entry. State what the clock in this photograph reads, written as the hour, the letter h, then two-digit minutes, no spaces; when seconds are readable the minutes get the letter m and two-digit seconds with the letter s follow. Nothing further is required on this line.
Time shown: 5h44
